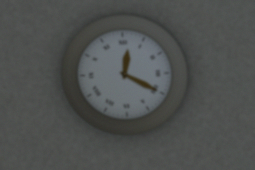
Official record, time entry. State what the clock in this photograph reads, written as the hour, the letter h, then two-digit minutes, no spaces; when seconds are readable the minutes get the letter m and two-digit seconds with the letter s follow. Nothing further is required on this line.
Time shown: 12h20
